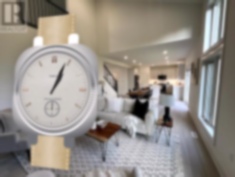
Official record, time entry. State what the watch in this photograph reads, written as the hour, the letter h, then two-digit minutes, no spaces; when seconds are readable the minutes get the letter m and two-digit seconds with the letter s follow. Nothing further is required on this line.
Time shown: 1h04
